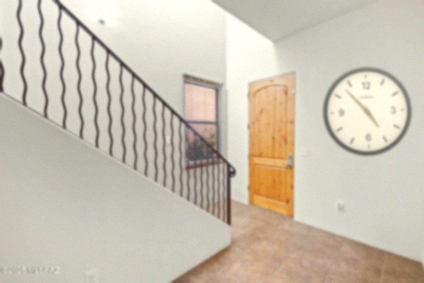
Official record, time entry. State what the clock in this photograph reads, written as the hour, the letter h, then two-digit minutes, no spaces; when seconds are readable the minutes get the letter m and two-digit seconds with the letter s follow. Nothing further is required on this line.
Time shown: 4h53
